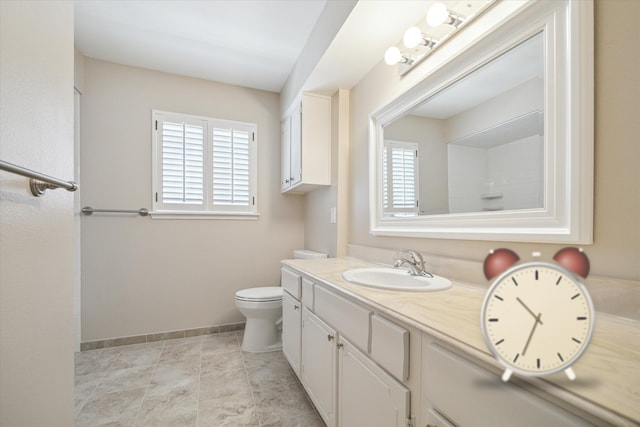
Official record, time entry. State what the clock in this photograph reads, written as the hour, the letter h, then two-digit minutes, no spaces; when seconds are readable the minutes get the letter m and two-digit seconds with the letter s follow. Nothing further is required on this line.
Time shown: 10h34
